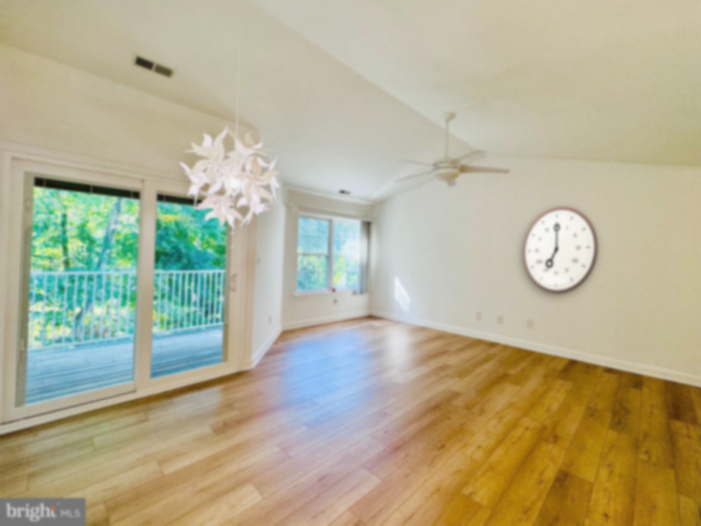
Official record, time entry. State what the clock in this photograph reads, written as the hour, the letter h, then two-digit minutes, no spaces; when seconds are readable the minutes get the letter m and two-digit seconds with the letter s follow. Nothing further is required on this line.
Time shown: 7h00
